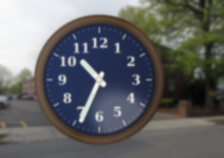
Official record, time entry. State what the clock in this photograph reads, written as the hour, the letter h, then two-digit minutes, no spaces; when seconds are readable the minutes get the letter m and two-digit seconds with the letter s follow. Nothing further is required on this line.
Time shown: 10h34
